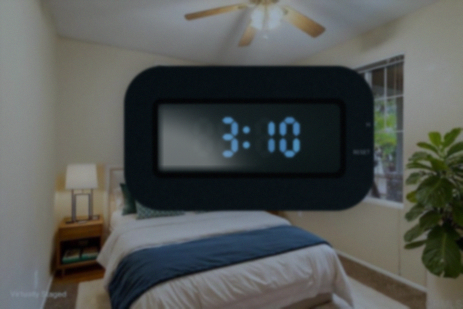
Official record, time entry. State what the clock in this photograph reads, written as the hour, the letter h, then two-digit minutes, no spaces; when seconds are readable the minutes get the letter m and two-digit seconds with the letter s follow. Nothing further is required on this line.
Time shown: 3h10
